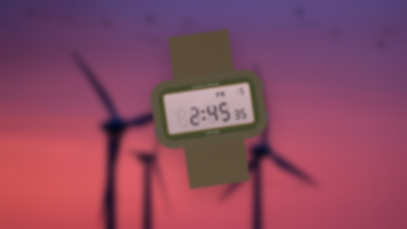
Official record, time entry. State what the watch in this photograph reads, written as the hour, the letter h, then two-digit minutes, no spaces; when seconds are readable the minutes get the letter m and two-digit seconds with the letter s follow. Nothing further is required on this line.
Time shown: 2h45
